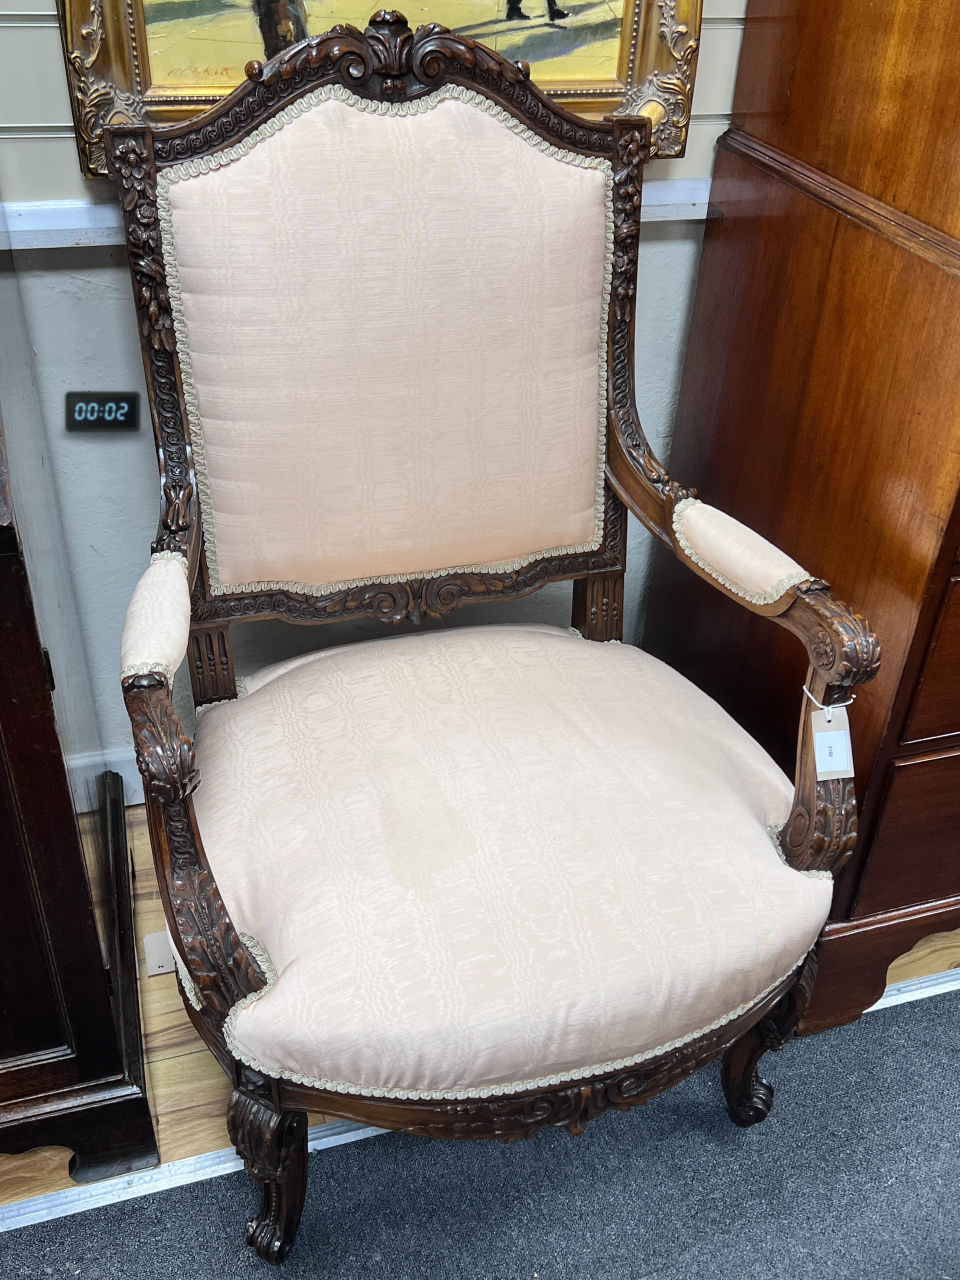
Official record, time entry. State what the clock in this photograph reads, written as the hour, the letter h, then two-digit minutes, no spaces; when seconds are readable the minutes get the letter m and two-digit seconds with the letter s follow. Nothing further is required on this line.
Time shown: 0h02
